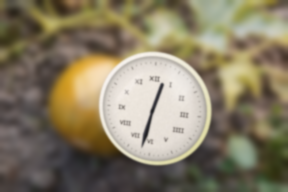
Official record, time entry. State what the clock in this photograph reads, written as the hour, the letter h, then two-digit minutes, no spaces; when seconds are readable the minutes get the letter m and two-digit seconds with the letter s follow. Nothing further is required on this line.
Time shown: 12h32
